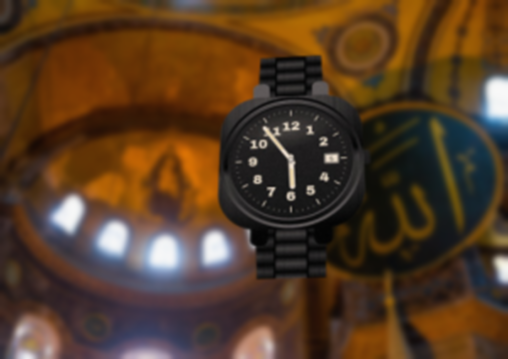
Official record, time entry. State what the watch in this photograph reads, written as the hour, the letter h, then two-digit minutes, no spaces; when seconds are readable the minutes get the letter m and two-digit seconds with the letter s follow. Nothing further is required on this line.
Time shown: 5h54
